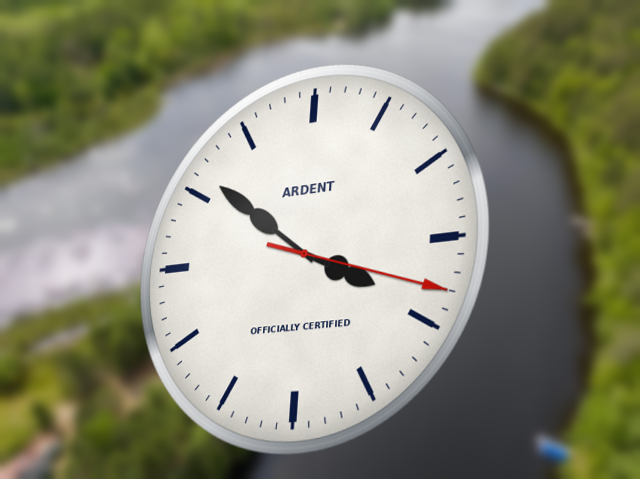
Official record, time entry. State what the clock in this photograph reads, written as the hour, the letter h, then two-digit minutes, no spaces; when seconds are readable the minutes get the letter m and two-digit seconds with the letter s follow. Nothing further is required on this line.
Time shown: 3h51m18s
